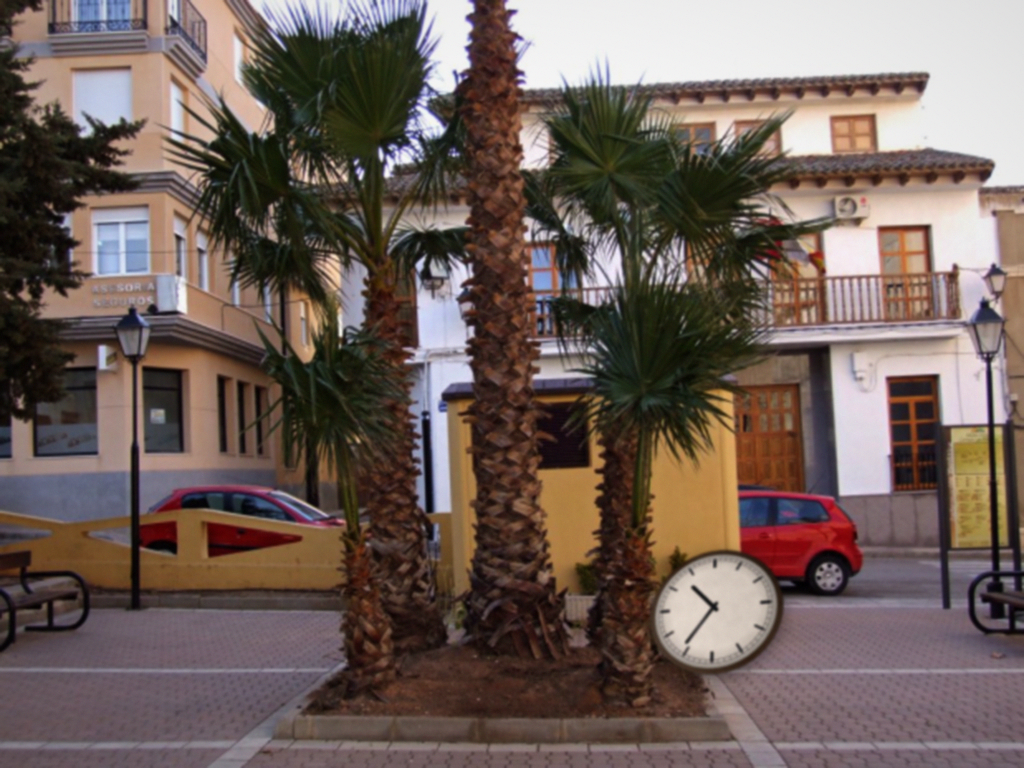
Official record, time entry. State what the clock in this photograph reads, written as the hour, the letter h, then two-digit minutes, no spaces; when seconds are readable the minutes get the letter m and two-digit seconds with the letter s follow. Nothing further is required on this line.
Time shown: 10h36
